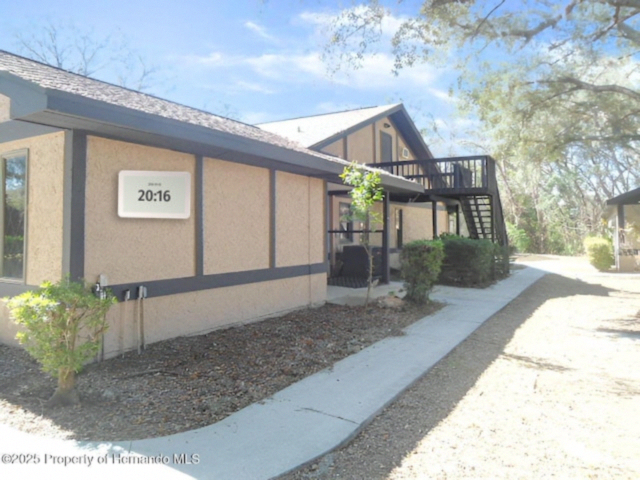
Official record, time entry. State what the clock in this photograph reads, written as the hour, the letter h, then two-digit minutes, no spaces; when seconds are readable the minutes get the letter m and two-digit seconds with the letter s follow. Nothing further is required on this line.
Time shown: 20h16
